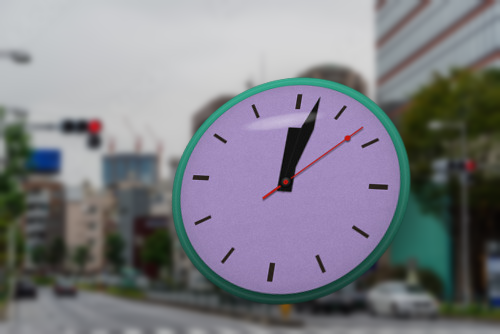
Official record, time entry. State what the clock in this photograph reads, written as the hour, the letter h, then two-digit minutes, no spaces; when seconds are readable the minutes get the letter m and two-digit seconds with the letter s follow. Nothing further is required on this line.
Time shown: 12h02m08s
